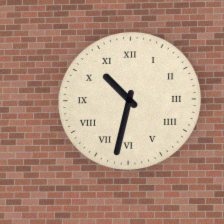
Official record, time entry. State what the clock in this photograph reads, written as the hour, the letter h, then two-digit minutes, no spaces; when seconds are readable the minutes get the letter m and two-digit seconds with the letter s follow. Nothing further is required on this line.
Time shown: 10h32
